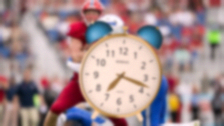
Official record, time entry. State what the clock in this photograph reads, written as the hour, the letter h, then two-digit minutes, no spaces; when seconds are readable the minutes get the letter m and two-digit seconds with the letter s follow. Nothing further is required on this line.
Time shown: 7h18
